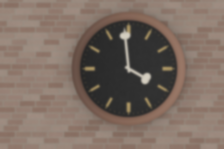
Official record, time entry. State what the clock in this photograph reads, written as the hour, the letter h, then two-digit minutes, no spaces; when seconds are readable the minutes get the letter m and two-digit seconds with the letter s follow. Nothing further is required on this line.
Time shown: 3h59
